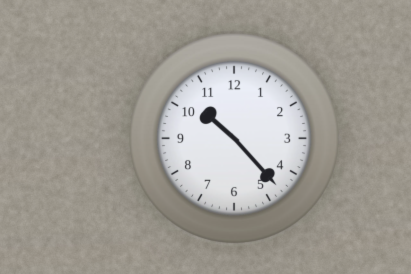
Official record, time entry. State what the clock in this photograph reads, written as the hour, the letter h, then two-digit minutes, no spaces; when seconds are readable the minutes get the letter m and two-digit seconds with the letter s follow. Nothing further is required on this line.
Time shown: 10h23
